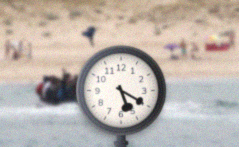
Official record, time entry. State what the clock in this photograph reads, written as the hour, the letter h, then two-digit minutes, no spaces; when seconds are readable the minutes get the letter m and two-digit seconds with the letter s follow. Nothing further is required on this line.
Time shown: 5h20
